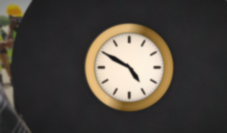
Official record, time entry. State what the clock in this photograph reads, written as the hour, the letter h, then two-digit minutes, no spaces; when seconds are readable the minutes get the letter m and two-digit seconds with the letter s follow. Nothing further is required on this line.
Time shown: 4h50
